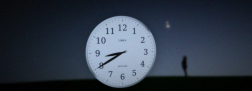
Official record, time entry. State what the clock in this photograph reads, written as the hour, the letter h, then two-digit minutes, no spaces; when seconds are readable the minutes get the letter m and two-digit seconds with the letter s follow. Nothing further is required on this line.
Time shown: 8h40
